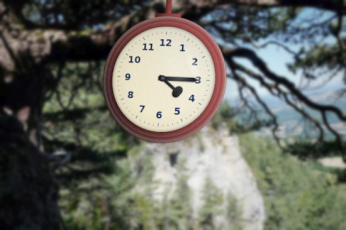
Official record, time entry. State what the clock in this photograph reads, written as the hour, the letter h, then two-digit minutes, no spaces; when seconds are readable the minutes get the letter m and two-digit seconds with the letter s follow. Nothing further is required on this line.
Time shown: 4h15
